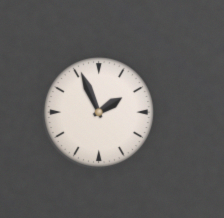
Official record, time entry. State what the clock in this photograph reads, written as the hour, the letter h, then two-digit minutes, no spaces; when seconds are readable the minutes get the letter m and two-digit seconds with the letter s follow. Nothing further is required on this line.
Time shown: 1h56
